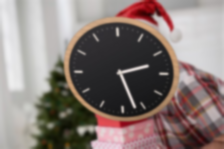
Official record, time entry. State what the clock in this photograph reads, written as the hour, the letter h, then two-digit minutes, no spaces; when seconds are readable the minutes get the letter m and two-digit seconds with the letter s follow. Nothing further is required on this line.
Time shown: 2h27
